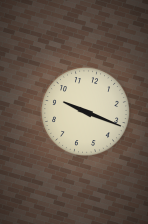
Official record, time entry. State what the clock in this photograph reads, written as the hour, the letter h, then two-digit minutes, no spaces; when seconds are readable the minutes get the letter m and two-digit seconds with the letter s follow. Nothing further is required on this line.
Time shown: 9h16
